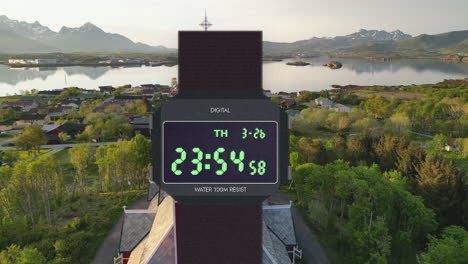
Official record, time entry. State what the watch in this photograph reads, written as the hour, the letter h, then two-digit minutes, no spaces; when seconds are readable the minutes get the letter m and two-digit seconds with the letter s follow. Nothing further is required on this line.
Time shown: 23h54m58s
